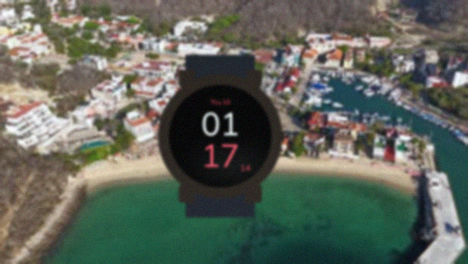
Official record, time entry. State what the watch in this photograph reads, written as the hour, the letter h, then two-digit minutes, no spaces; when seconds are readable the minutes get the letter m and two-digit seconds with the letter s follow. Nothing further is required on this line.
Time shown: 1h17
